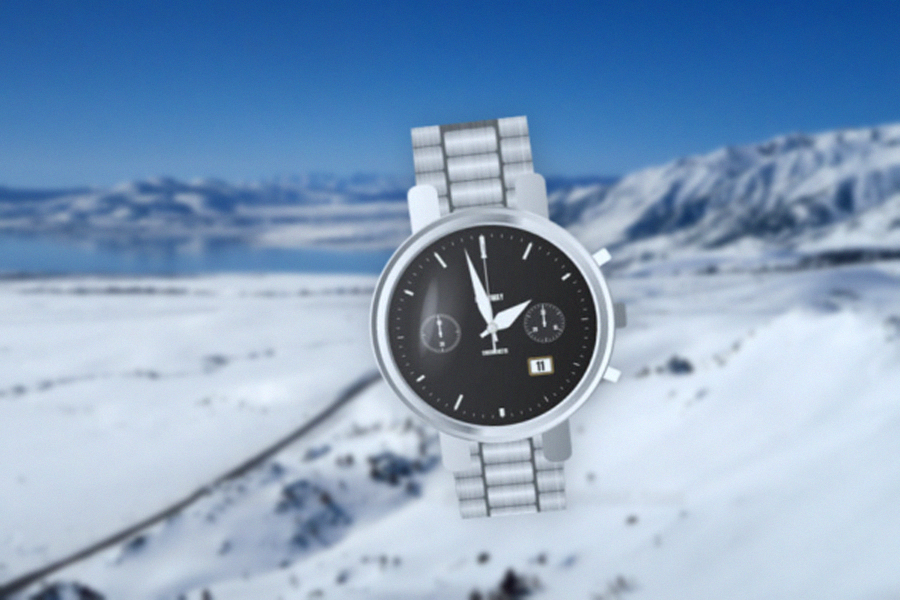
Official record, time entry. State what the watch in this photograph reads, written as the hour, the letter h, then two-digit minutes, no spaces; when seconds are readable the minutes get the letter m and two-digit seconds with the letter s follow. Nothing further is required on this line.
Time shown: 1h58
